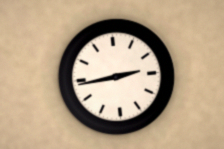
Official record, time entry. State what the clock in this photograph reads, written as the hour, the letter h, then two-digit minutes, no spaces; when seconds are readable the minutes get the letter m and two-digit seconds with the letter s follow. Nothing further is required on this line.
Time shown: 2h44
